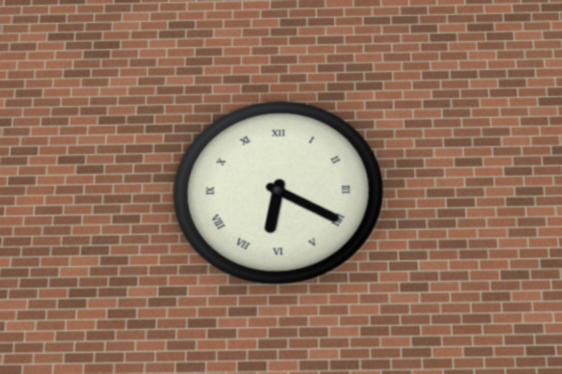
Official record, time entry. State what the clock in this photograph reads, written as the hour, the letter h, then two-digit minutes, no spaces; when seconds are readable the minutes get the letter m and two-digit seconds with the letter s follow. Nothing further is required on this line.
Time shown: 6h20
